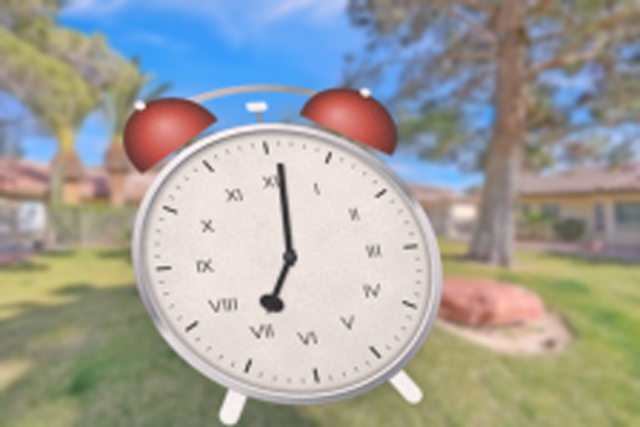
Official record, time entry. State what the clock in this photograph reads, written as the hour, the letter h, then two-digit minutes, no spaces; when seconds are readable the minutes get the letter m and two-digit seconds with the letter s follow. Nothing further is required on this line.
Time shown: 7h01
